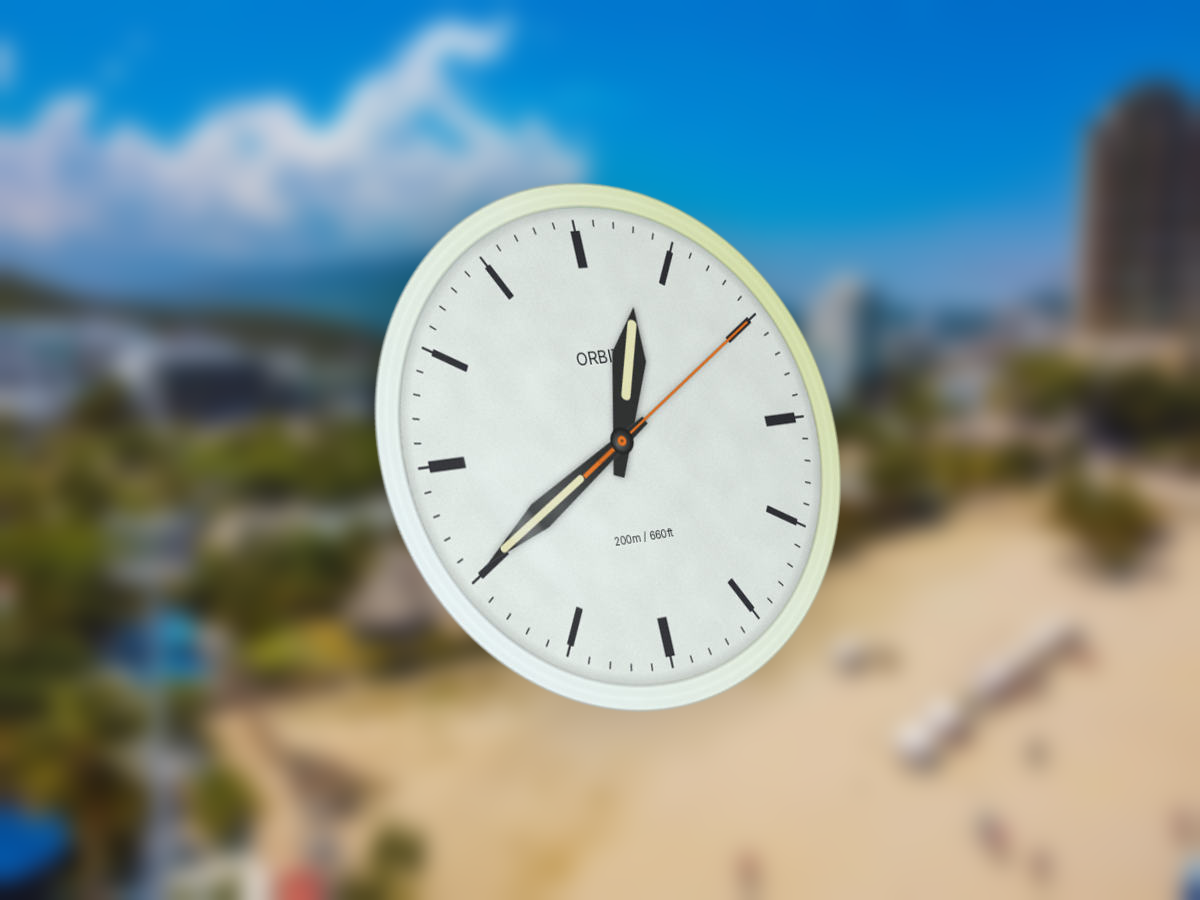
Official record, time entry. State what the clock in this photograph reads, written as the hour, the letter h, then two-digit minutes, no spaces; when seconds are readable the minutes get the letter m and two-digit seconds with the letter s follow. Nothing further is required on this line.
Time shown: 12h40m10s
